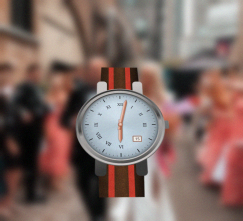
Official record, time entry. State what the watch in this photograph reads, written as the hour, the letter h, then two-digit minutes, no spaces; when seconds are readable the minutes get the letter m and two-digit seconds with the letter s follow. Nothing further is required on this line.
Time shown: 6h02
